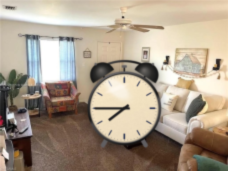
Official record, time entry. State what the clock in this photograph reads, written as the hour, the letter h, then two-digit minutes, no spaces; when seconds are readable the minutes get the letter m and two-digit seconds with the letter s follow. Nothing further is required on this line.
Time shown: 7h45
